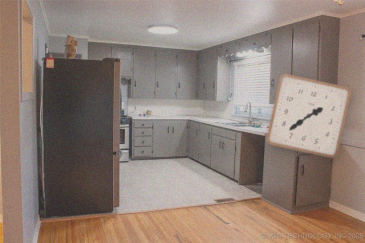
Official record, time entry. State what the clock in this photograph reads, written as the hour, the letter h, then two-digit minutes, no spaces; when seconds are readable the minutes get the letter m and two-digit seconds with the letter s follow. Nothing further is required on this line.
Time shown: 1h37
